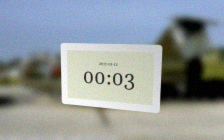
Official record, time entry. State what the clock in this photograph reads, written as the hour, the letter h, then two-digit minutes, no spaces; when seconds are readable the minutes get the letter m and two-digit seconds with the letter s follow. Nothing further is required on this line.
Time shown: 0h03
